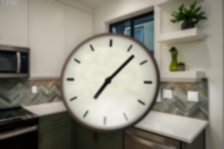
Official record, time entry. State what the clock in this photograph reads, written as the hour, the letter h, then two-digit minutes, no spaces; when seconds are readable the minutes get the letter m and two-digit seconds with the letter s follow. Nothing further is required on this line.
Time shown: 7h07
